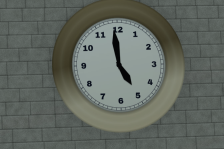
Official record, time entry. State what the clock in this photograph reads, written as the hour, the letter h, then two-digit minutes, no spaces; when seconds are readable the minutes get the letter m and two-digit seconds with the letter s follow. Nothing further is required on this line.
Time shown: 4h59
